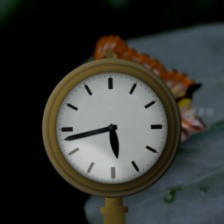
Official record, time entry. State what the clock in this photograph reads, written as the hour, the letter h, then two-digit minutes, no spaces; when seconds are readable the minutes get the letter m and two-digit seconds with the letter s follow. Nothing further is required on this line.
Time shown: 5h43
